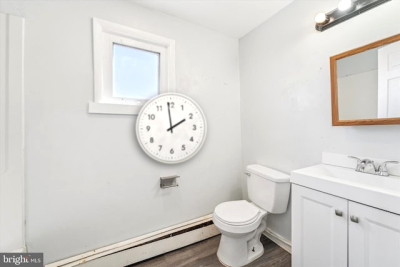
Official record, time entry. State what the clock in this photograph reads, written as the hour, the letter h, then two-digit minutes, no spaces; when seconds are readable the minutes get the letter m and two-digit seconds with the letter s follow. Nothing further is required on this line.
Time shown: 1h59
